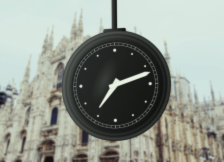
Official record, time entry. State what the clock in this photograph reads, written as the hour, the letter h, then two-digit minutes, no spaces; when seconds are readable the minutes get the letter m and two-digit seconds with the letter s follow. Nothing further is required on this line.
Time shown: 7h12
